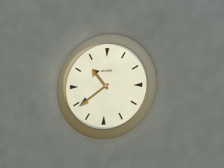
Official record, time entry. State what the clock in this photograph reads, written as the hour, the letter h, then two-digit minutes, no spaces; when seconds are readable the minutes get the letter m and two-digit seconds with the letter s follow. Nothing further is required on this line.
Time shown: 10h39
